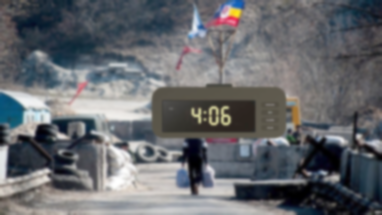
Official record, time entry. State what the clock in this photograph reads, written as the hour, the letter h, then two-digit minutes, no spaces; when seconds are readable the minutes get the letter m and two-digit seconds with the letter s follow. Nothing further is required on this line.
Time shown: 4h06
